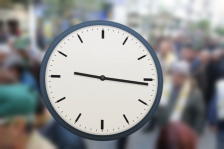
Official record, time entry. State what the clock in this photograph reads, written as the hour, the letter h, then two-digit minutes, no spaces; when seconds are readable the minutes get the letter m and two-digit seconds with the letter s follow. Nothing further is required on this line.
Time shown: 9h16
